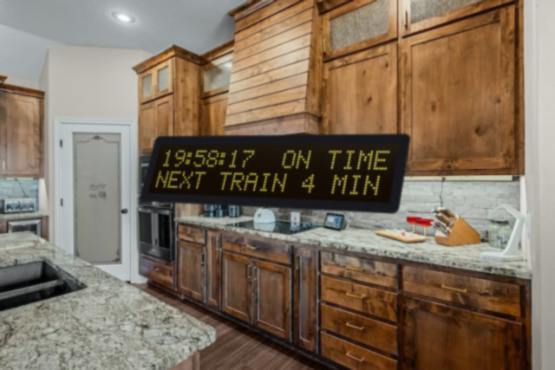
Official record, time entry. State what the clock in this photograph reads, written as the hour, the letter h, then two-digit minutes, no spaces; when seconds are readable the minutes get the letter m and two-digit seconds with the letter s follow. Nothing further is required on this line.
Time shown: 19h58m17s
